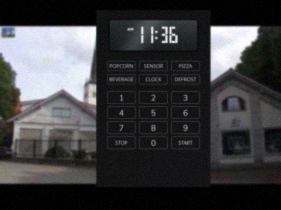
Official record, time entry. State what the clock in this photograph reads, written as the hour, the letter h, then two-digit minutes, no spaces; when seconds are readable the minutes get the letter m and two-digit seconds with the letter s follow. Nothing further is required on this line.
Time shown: 11h36
